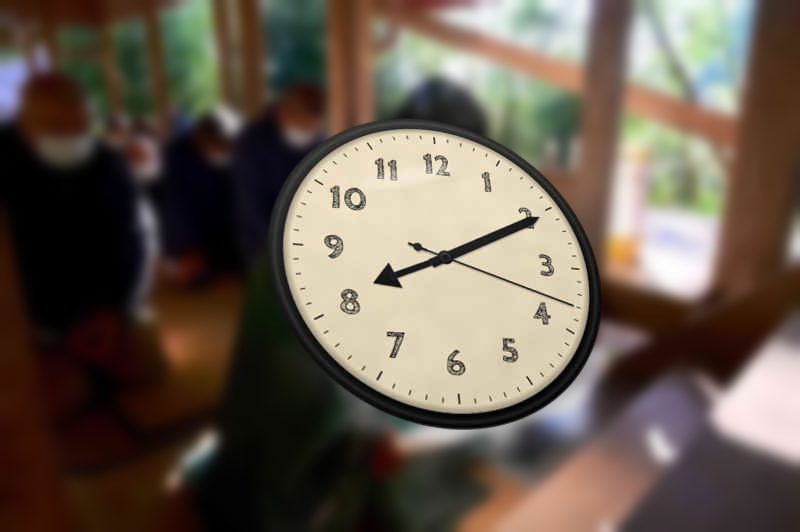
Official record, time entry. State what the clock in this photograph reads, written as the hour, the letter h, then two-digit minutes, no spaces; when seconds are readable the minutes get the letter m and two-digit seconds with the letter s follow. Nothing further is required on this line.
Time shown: 8h10m18s
